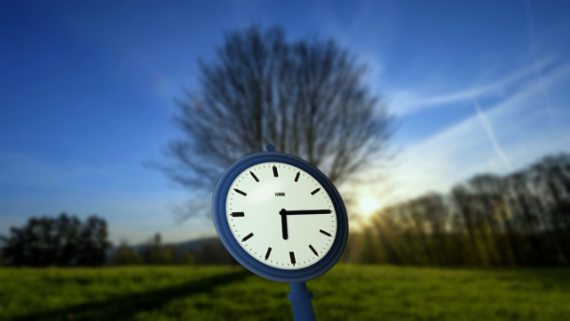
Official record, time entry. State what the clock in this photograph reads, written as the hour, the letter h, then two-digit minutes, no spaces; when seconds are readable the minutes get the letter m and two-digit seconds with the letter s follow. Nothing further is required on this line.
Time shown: 6h15
